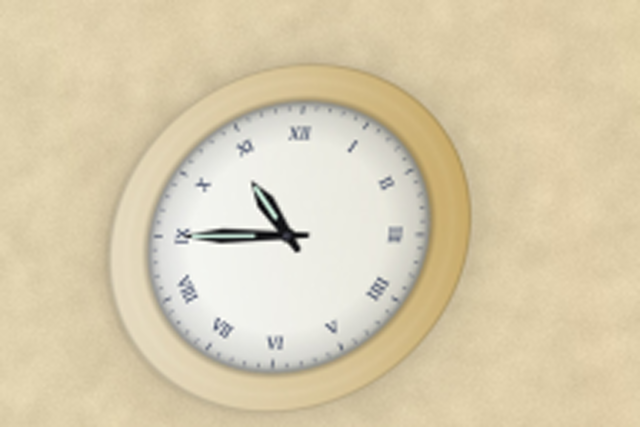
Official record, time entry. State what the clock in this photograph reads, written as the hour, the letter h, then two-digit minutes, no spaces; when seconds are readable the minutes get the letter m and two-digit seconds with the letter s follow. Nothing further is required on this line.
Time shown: 10h45
